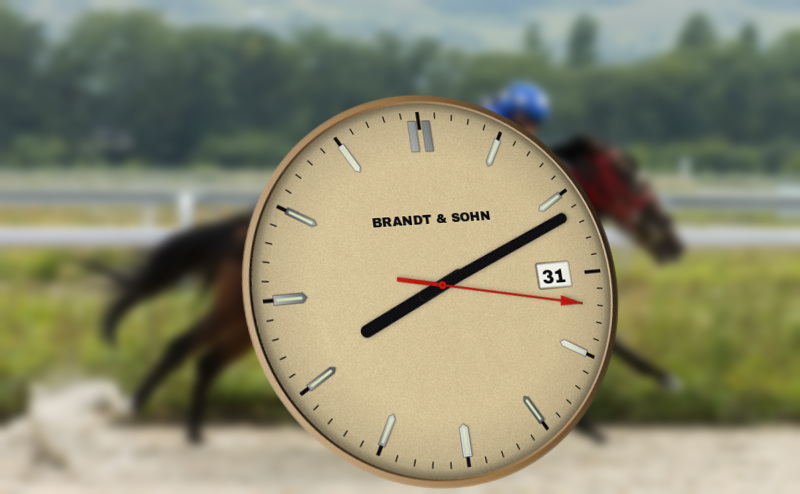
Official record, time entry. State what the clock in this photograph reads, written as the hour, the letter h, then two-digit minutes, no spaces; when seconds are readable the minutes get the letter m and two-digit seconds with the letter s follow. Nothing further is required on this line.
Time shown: 8h11m17s
